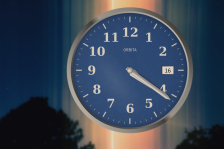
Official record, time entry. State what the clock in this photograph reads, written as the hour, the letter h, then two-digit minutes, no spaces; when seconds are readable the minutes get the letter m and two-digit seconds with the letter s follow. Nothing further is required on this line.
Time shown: 4h21
